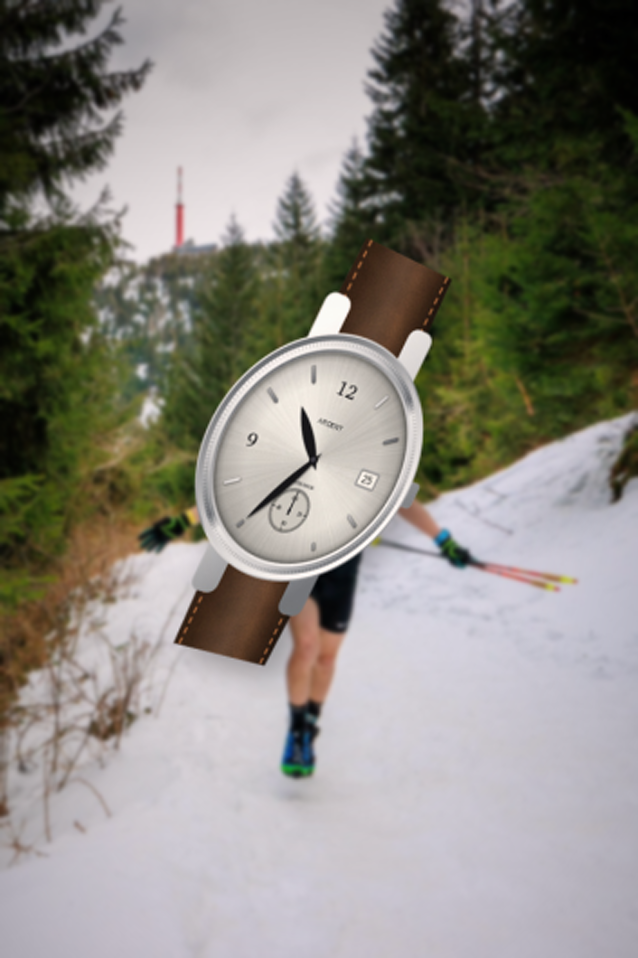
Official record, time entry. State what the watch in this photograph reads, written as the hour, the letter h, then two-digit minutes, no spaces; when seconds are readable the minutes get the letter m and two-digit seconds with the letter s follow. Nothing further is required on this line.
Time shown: 10h35
